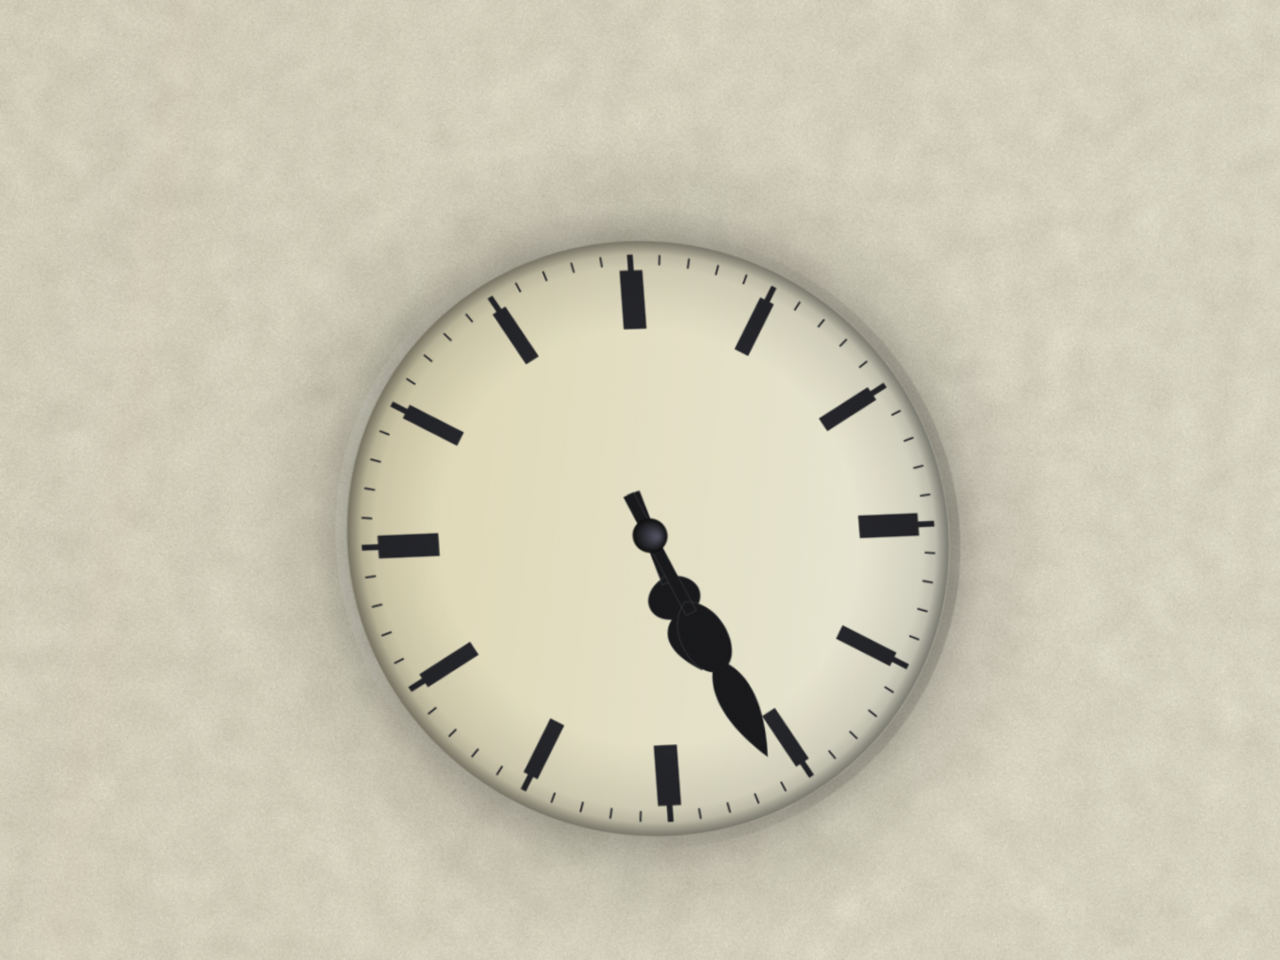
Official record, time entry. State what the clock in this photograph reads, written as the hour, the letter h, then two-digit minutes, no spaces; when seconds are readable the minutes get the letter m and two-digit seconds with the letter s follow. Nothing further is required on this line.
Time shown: 5h26
